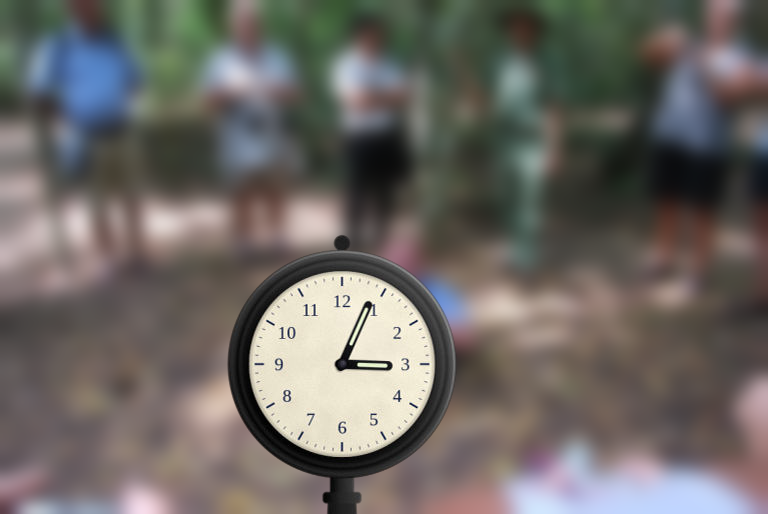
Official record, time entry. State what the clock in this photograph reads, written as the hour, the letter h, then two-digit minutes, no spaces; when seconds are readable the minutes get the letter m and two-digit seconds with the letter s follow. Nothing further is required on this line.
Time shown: 3h04
